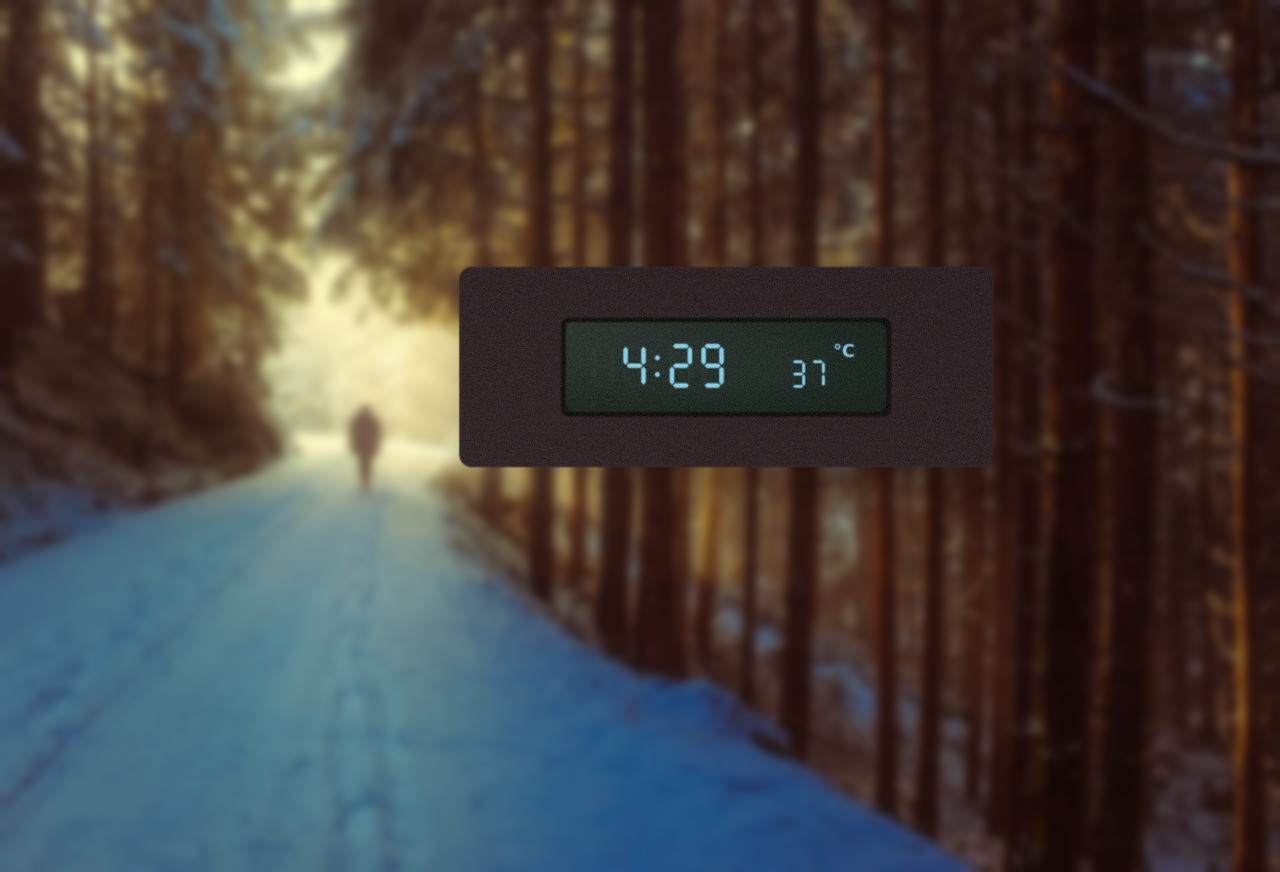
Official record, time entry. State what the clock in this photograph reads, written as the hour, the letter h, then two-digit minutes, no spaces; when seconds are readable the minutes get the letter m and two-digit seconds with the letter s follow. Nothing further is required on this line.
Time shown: 4h29
